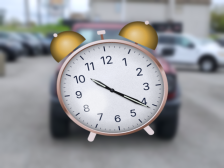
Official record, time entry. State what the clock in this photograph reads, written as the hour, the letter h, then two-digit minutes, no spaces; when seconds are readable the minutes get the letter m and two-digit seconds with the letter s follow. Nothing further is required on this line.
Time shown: 10h21
